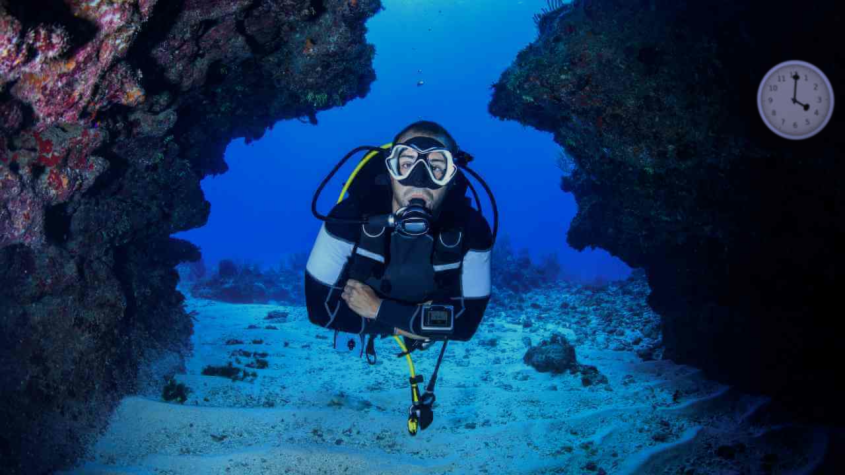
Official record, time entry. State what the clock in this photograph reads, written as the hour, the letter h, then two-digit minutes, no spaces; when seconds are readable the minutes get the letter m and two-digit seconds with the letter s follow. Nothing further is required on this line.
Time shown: 4h01
